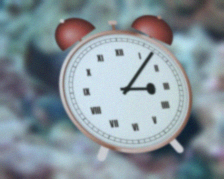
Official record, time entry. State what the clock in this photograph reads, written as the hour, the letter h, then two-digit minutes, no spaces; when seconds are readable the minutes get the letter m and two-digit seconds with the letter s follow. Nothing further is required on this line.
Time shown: 3h07
